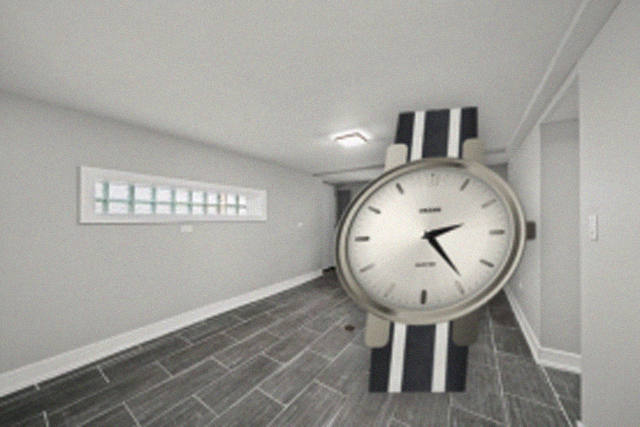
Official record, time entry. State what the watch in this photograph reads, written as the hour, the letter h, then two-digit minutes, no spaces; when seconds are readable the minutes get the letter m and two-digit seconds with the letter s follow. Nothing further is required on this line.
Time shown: 2h24
